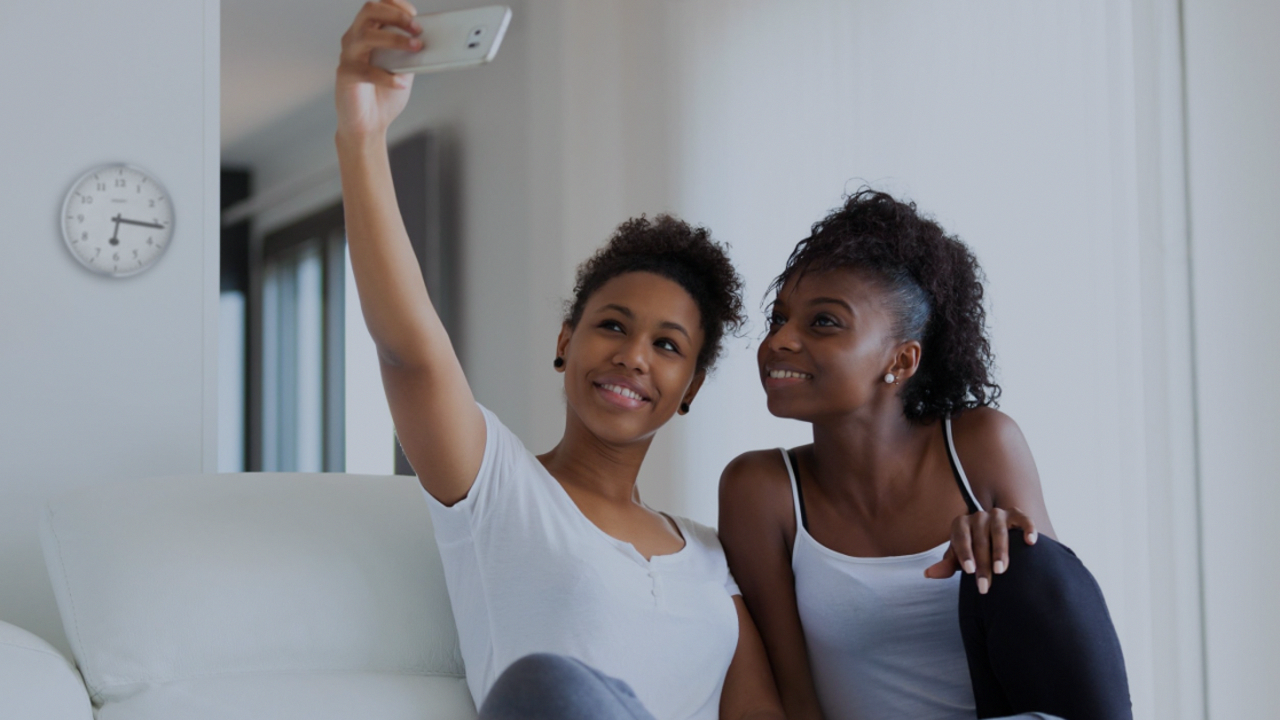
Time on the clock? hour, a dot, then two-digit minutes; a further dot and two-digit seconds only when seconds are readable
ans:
6.16
